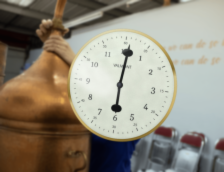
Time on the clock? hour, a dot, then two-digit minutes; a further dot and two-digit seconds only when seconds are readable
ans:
6.01
